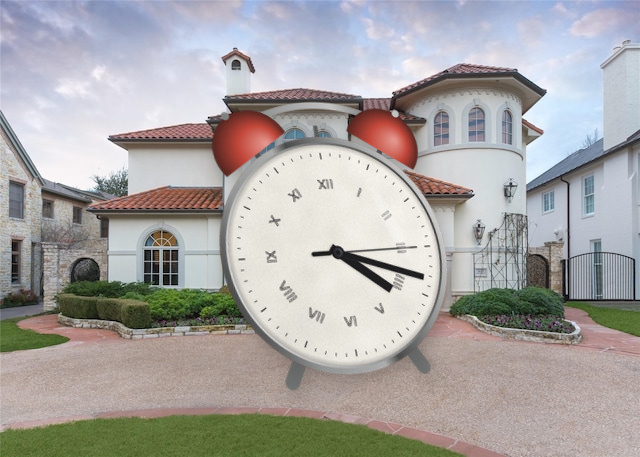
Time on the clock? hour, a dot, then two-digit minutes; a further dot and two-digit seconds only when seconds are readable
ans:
4.18.15
